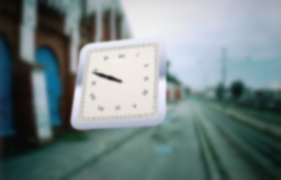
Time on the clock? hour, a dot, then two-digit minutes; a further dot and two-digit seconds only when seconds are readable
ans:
9.49
